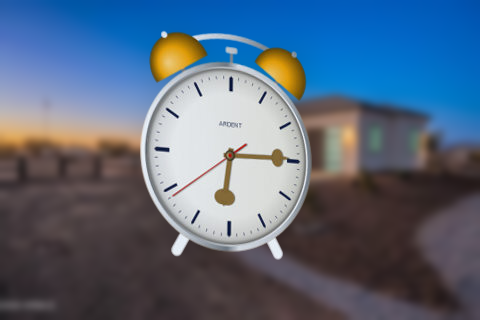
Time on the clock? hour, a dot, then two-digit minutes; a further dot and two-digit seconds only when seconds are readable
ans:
6.14.39
